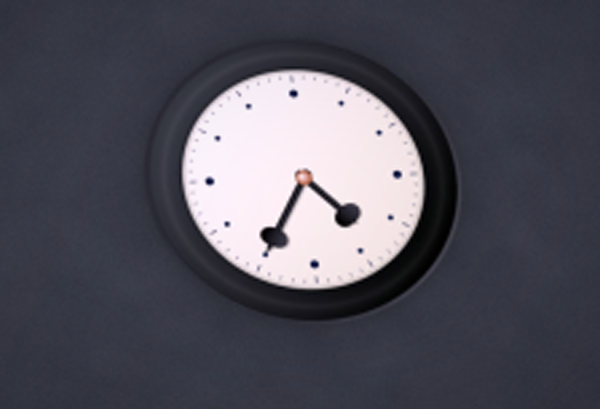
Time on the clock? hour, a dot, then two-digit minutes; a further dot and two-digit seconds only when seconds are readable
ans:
4.35
